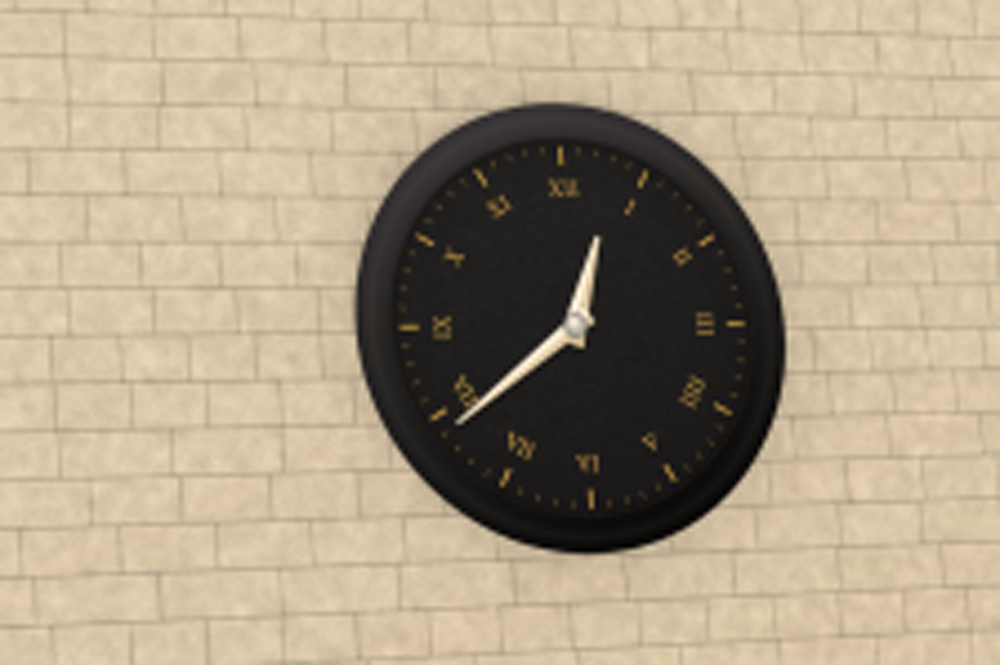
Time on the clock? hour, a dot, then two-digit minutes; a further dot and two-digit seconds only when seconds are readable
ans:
12.39
